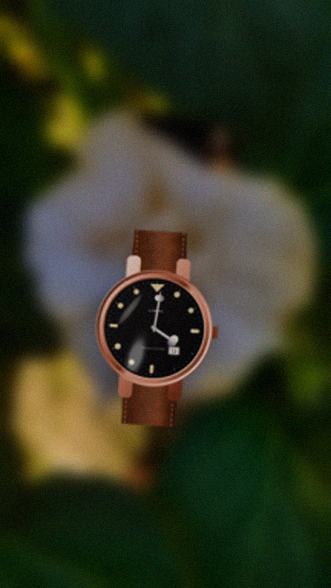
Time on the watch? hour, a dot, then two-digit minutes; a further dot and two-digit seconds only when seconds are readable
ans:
4.01
